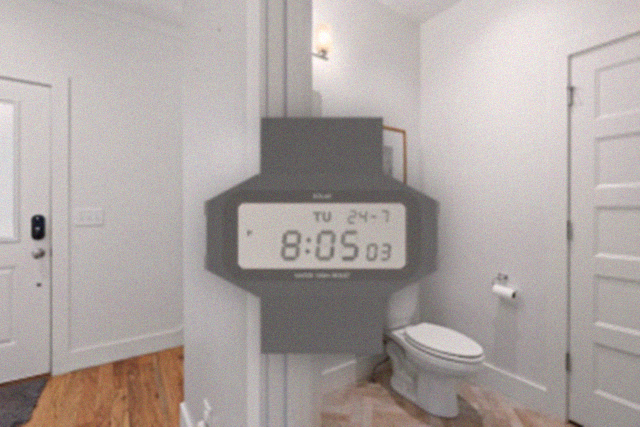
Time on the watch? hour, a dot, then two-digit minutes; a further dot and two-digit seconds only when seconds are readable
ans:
8.05.03
